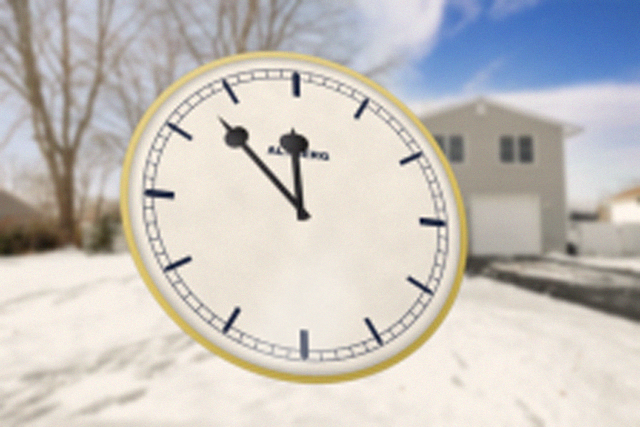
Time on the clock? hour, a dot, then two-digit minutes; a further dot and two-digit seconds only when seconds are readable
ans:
11.53
